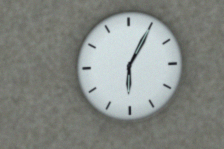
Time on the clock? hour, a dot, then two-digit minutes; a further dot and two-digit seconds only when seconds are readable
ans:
6.05
